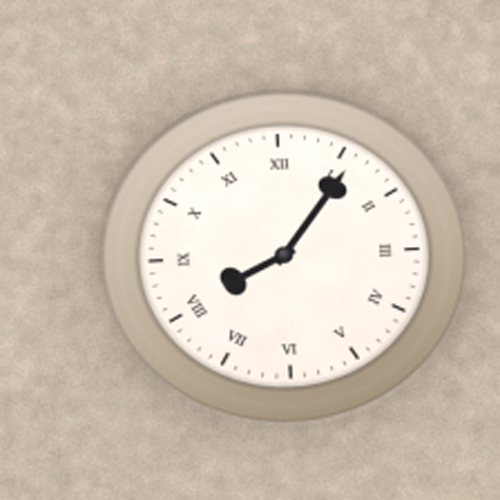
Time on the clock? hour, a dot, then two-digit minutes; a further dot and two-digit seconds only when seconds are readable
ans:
8.06
